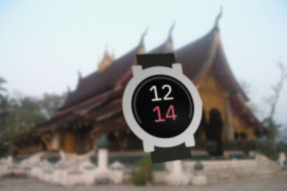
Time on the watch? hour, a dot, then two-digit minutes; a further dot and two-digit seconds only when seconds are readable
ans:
12.14
